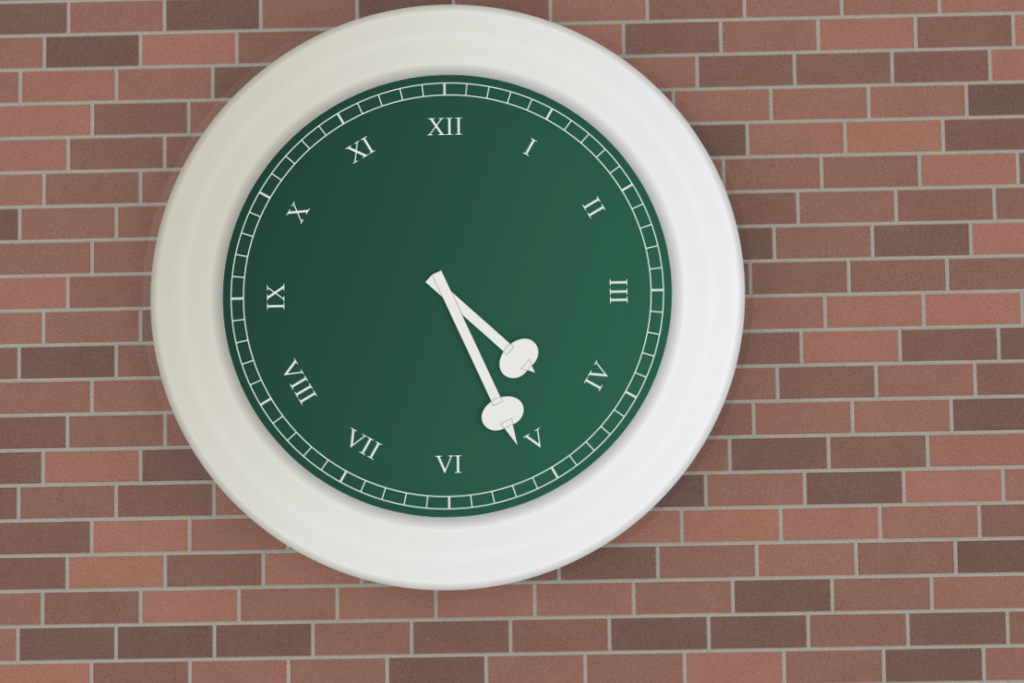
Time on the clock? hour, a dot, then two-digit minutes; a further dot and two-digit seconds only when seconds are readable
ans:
4.26
